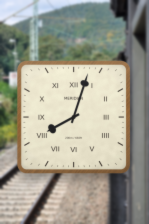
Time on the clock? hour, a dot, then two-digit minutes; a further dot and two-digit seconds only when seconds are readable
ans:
8.03
